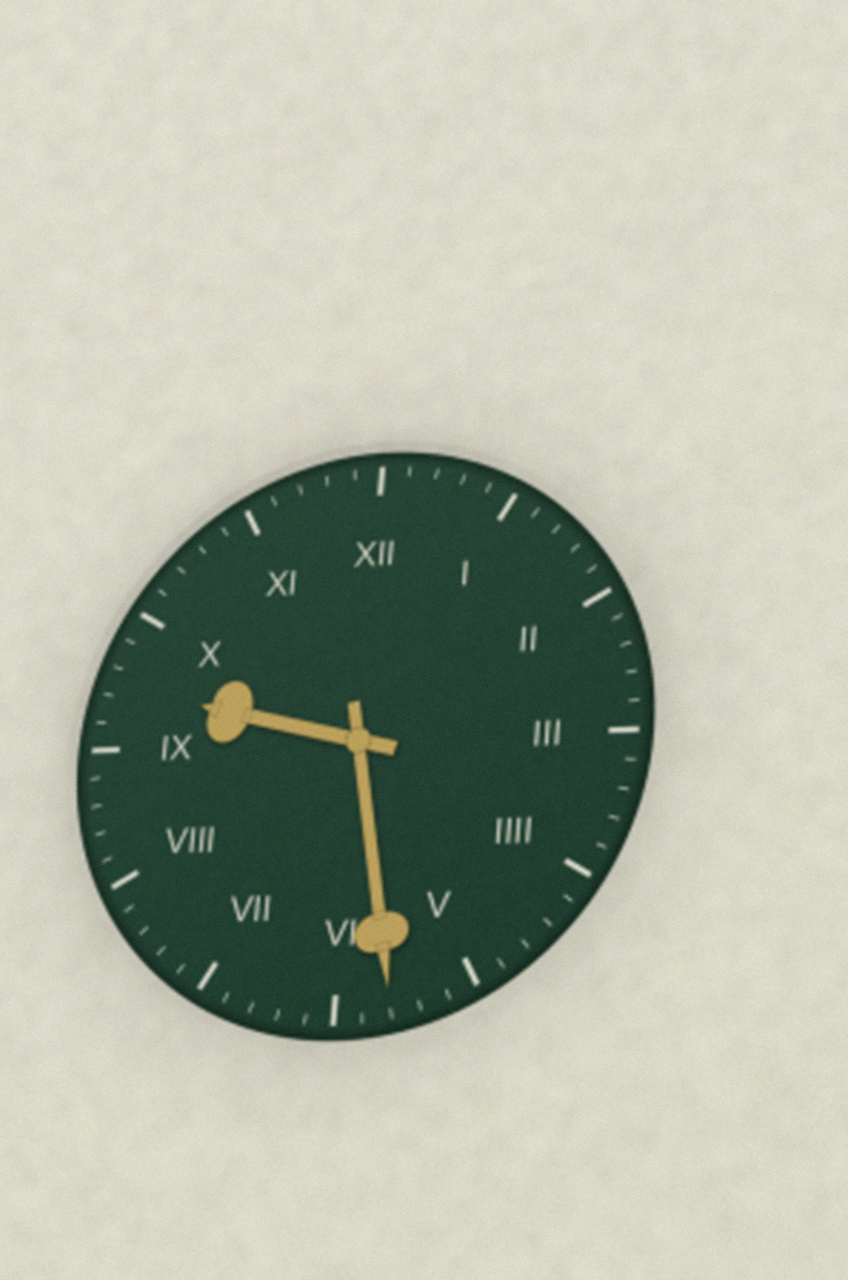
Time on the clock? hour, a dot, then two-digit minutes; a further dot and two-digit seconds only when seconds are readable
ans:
9.28
